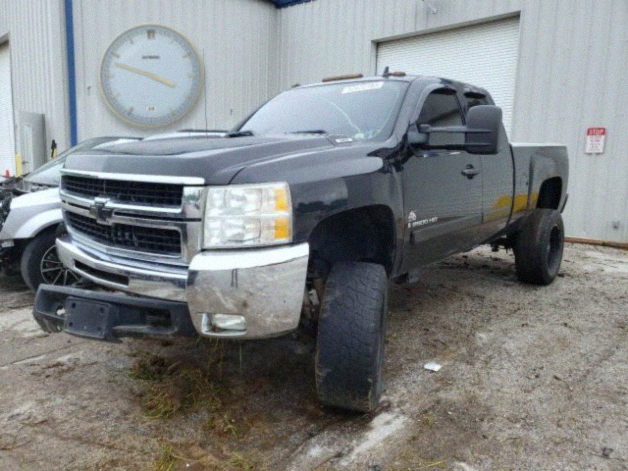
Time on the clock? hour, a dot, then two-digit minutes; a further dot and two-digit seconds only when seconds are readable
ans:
3.48
